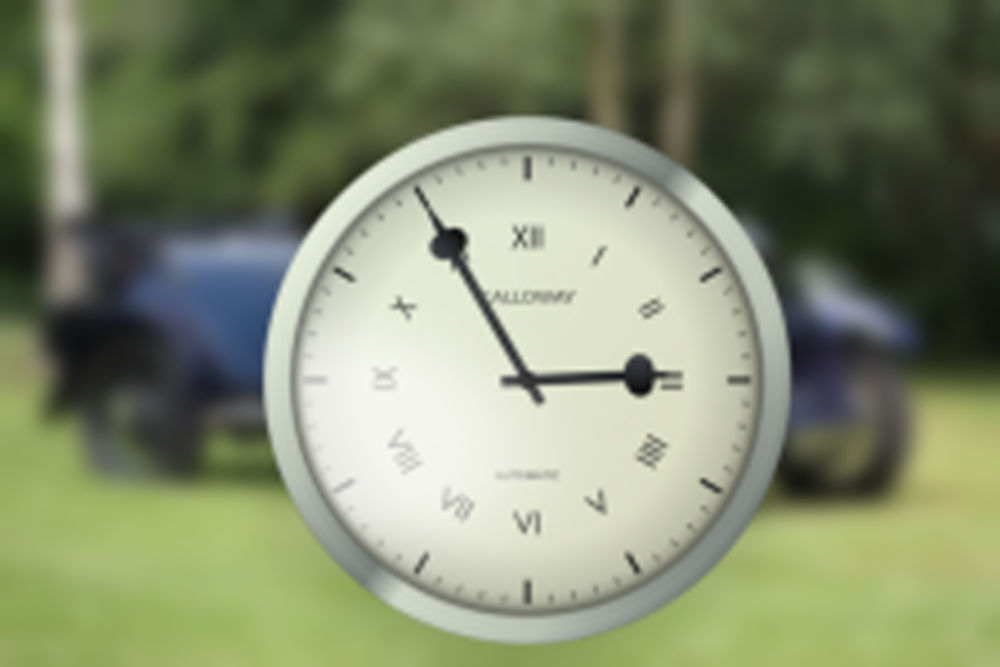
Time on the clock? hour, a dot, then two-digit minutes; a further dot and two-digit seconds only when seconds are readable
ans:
2.55
